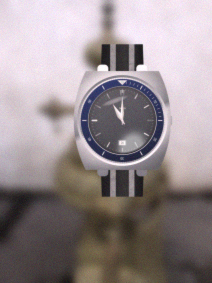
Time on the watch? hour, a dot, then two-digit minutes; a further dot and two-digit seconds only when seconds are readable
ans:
11.00
